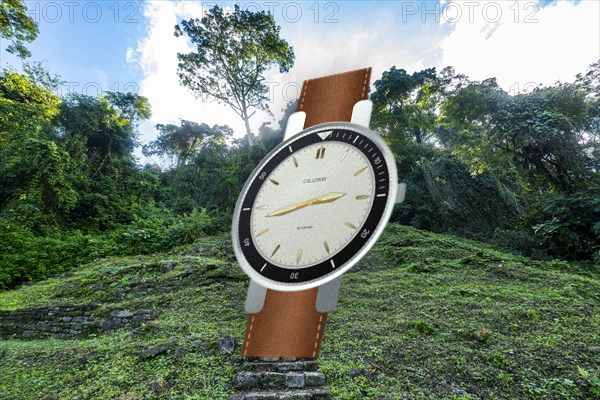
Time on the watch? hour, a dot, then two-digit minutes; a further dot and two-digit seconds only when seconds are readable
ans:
2.43
